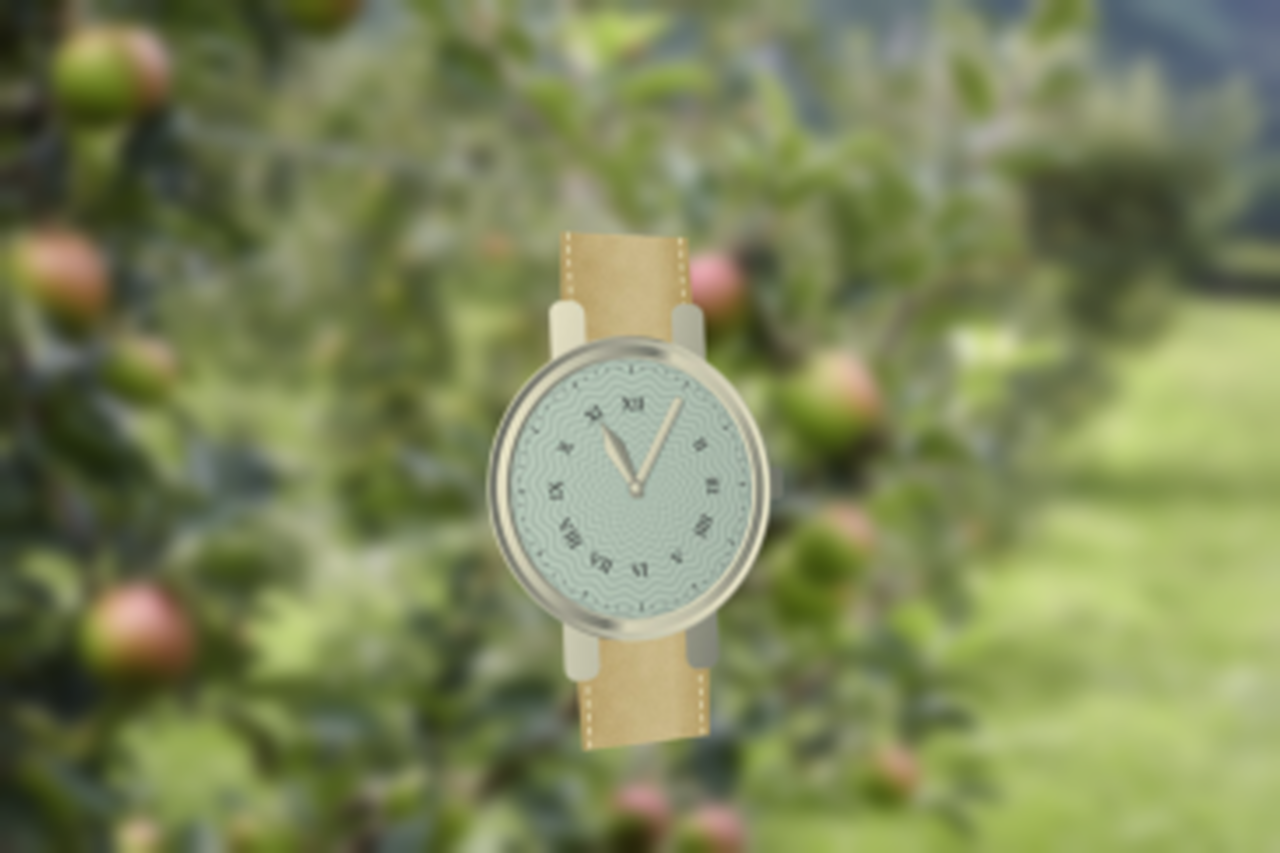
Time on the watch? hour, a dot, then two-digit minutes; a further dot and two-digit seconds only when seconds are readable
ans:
11.05
